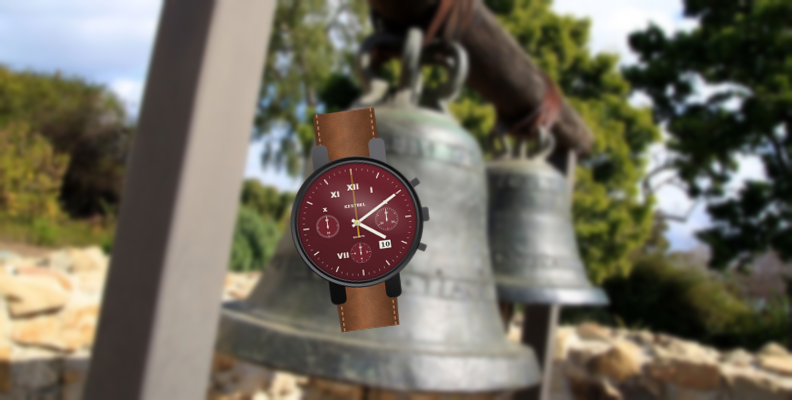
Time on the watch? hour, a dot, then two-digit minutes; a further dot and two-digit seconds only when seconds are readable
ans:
4.10
